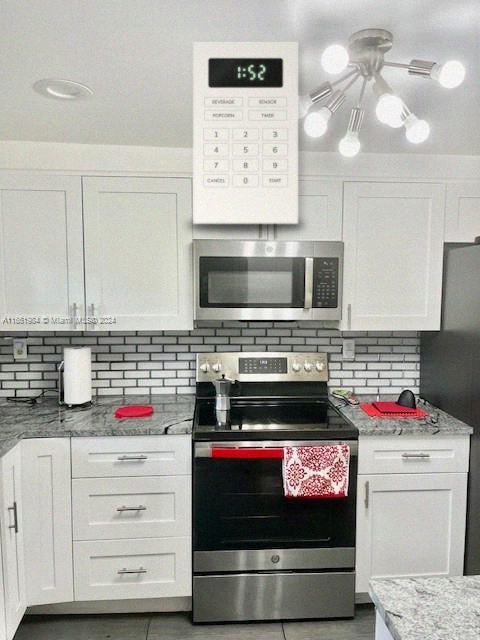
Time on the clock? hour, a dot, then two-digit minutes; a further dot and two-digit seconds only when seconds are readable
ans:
1.52
